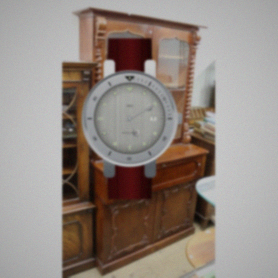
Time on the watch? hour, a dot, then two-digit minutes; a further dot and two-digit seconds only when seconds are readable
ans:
5.10
